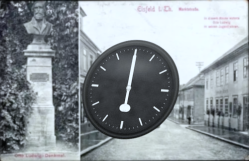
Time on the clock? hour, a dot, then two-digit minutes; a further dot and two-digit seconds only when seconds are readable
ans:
6.00
